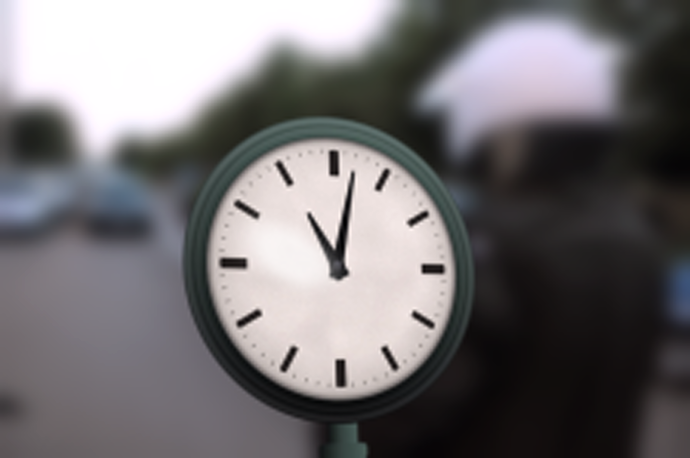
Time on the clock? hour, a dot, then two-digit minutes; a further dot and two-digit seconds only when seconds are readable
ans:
11.02
